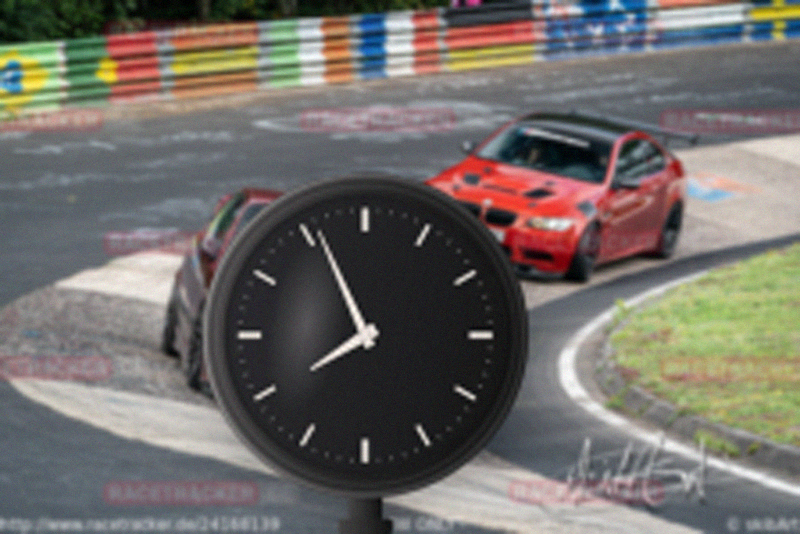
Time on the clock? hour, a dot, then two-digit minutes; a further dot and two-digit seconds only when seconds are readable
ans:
7.56
